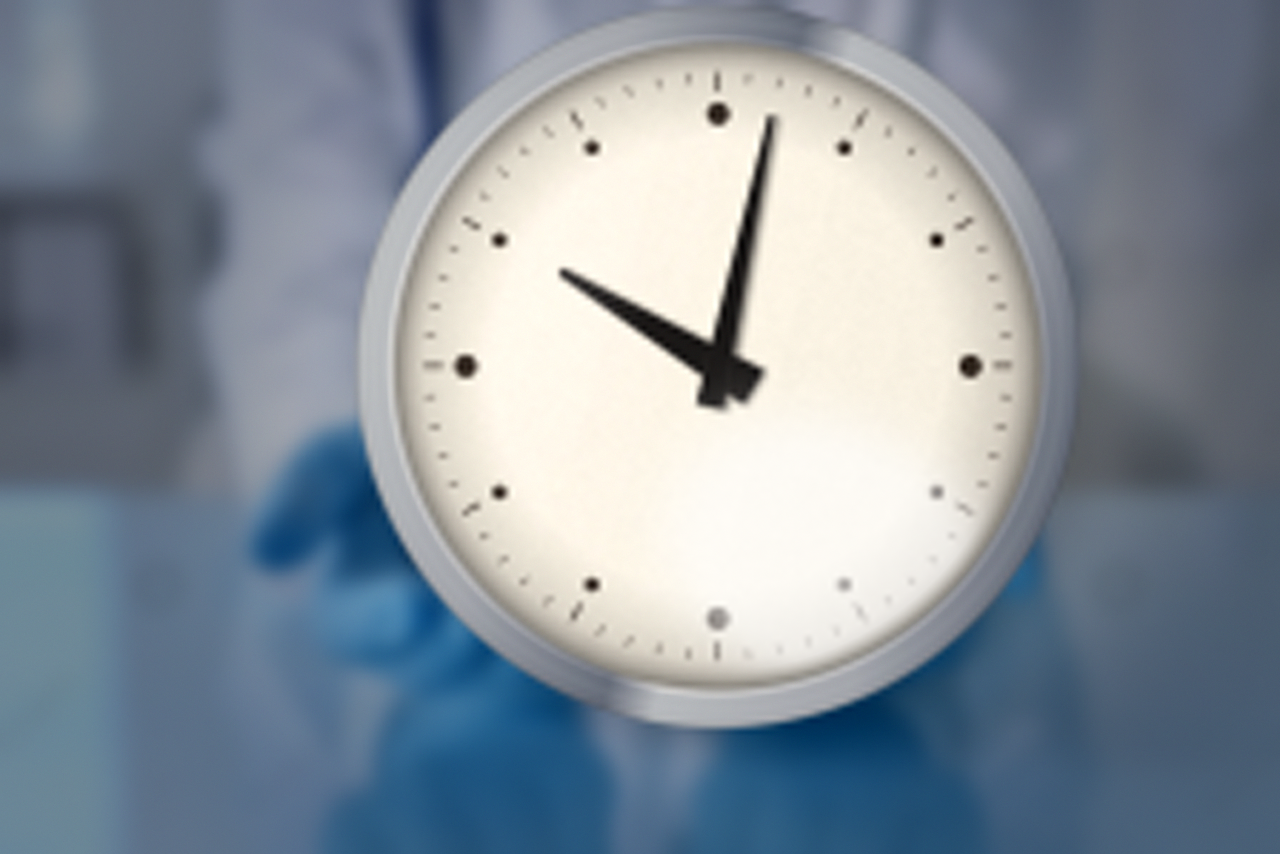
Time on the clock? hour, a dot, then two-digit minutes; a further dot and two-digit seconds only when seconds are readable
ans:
10.02
